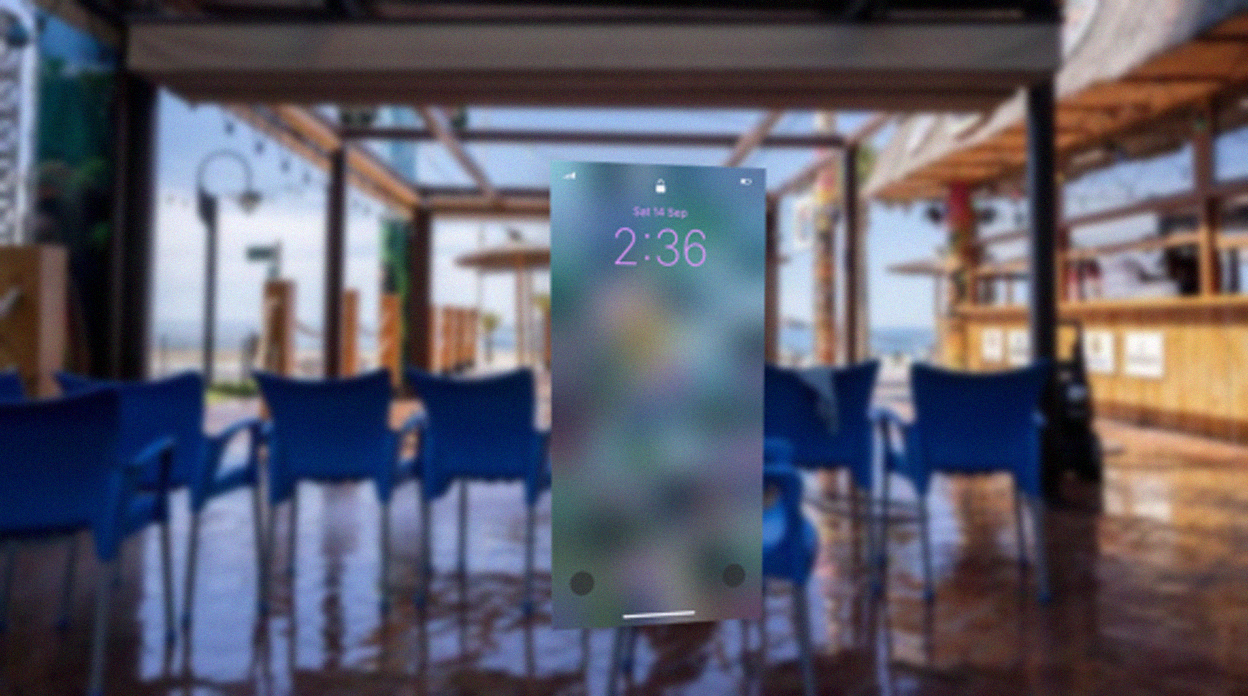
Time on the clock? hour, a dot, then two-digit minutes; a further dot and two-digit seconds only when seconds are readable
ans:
2.36
